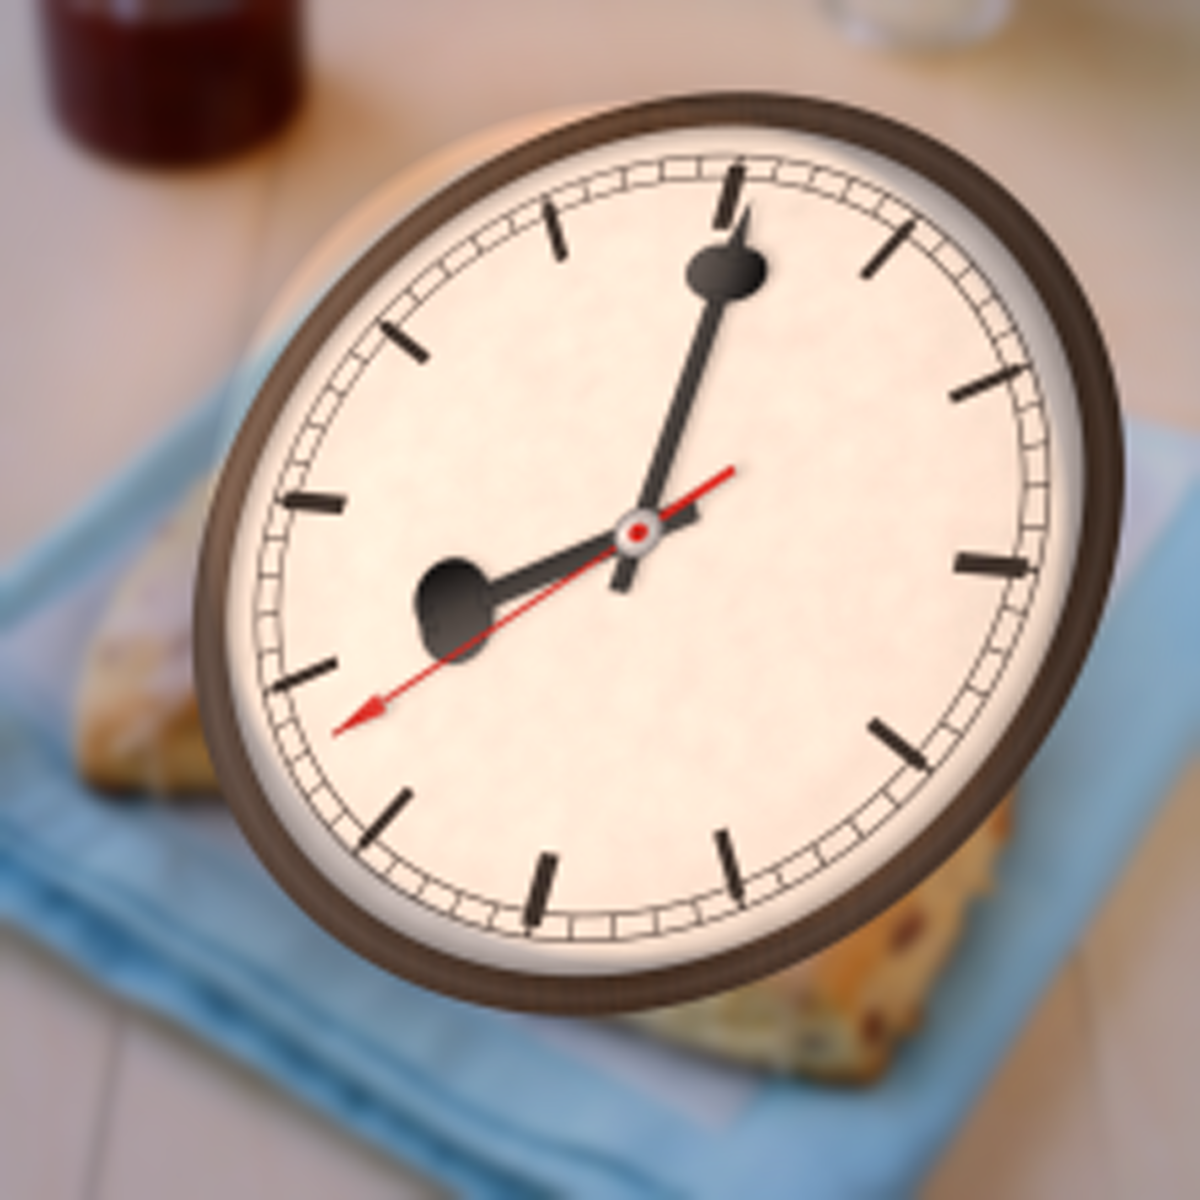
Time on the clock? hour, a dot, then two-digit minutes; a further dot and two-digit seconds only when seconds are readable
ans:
8.00.38
